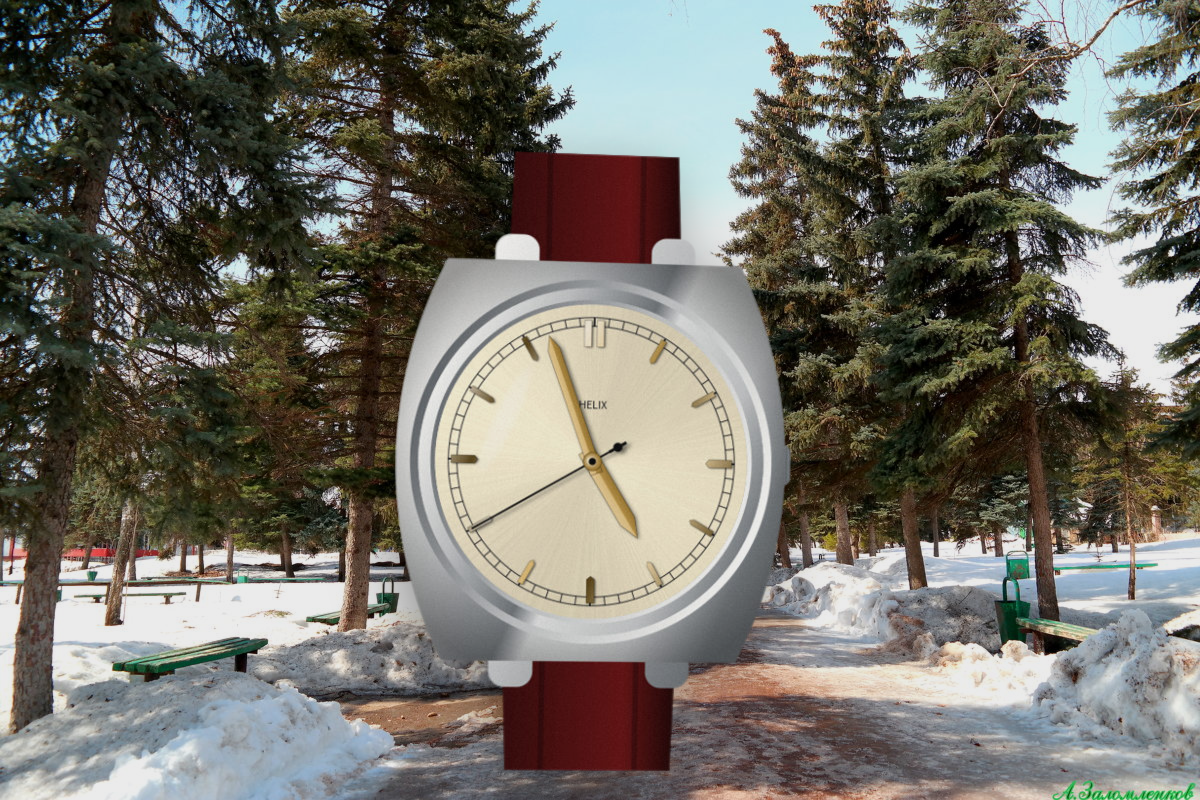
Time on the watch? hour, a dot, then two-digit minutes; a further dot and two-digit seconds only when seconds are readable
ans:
4.56.40
